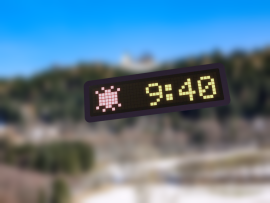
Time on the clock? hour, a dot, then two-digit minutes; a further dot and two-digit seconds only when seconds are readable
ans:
9.40
